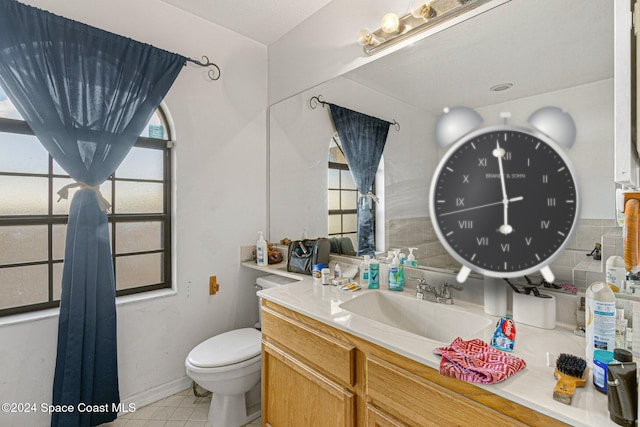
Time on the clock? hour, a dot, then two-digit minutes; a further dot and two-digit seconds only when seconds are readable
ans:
5.58.43
